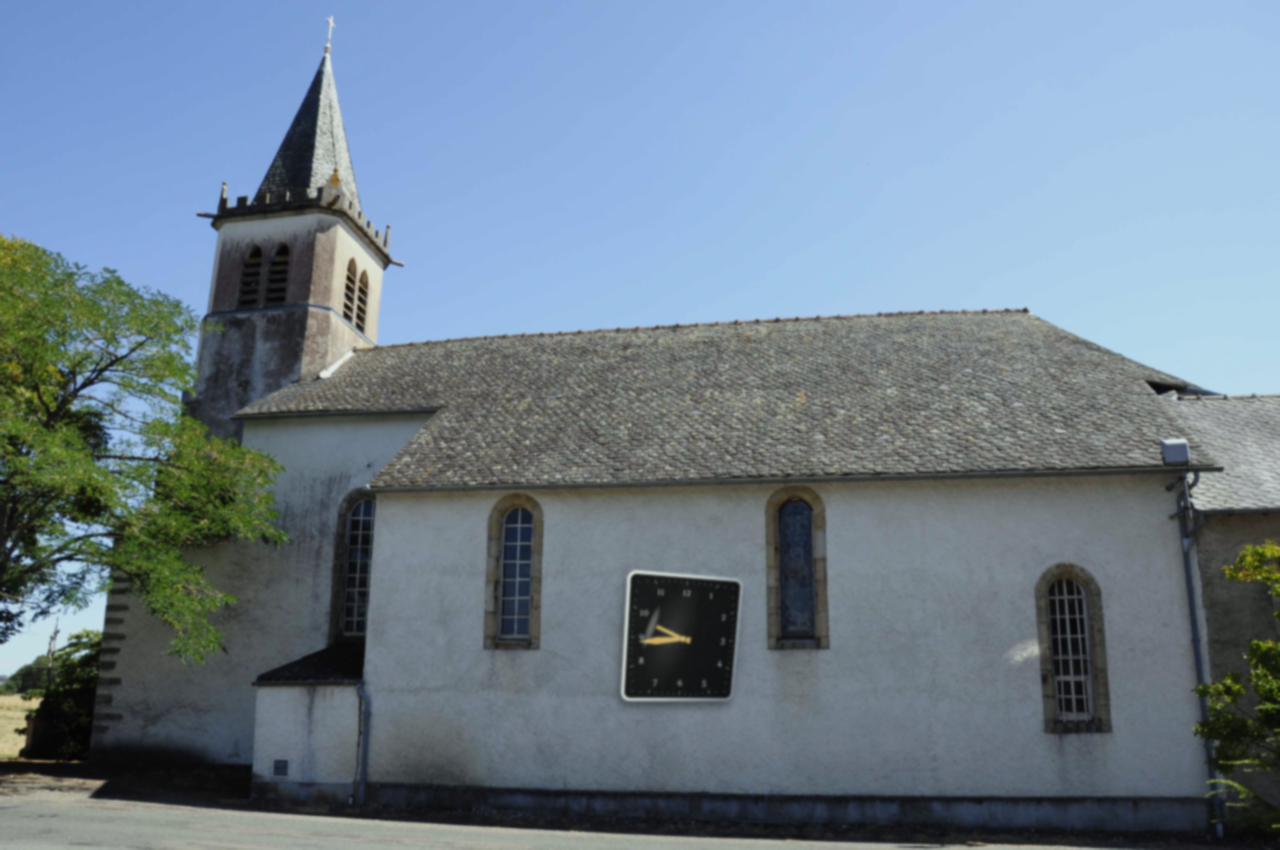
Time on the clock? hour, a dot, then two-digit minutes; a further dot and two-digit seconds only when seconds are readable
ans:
9.44
